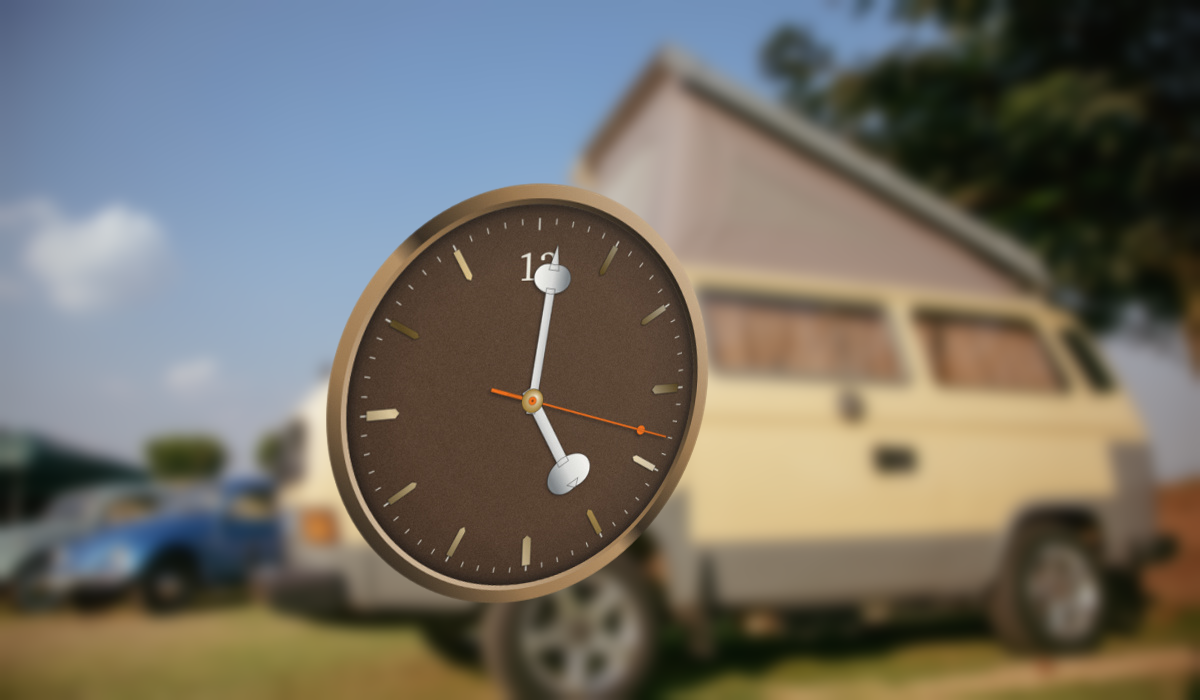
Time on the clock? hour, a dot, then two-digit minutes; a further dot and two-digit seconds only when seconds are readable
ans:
5.01.18
